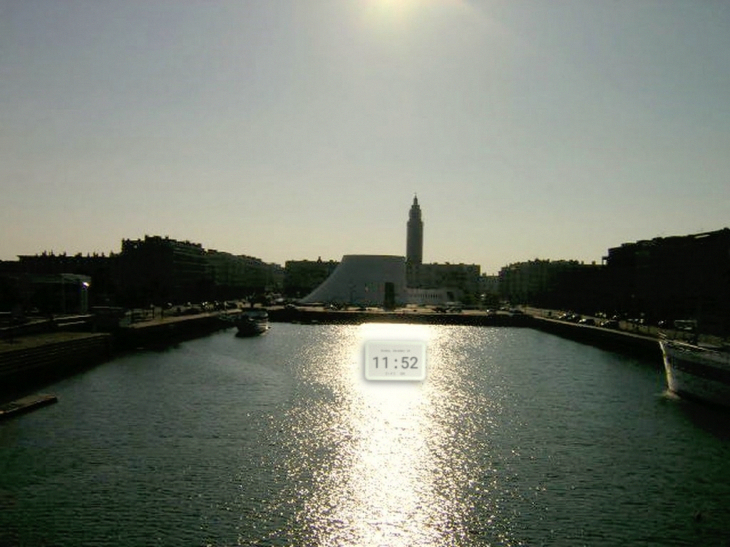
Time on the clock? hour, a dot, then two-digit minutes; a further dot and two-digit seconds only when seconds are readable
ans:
11.52
